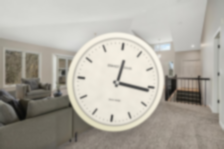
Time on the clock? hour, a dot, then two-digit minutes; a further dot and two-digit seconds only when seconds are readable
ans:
12.16
